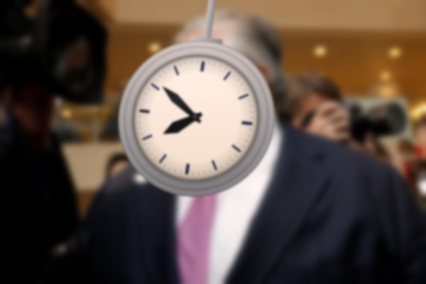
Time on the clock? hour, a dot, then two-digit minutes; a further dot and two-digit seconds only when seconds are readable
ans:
7.51
